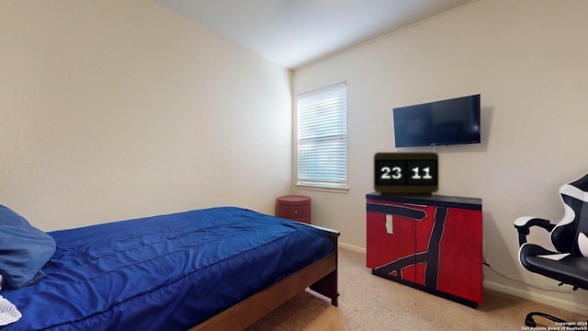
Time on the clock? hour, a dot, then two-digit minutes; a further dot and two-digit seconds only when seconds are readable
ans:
23.11
